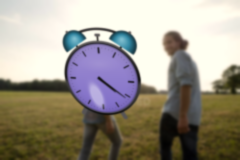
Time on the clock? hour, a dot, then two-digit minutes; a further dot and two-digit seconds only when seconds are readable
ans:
4.21
